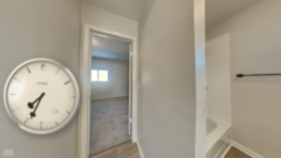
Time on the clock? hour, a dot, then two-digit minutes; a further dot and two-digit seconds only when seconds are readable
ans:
7.34
